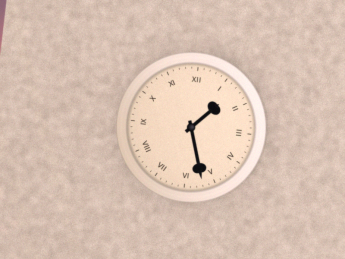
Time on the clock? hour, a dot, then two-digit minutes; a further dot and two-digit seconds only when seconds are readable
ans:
1.27
